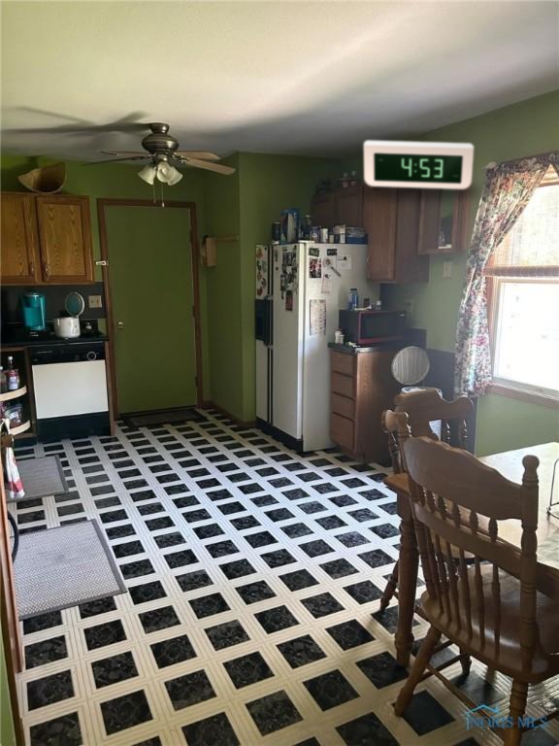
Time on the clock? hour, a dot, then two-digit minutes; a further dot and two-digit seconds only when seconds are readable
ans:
4.53
